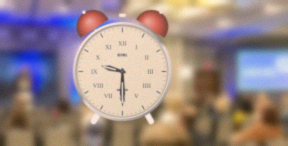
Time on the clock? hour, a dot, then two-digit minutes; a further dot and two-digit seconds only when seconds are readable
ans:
9.30
